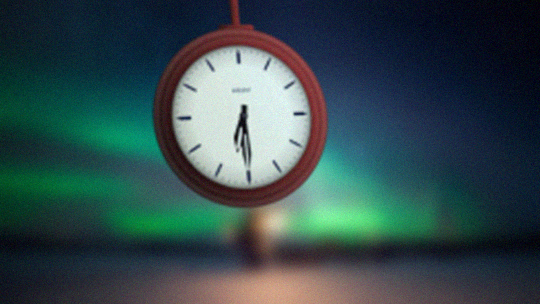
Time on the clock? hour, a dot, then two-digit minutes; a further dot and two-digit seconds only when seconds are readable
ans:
6.30
